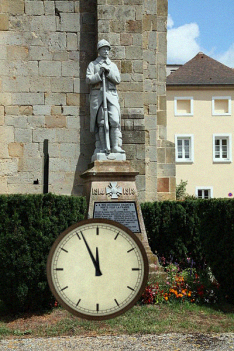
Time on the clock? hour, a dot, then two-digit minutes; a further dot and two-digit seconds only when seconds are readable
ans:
11.56
